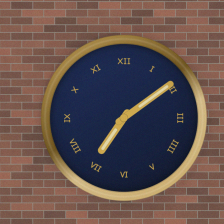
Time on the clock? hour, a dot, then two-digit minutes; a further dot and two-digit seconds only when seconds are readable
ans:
7.09
